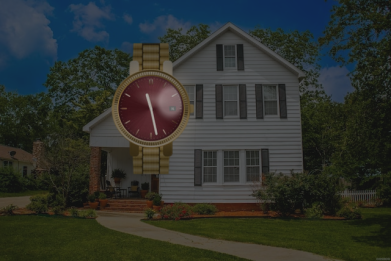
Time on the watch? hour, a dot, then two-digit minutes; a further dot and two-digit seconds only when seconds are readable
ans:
11.28
